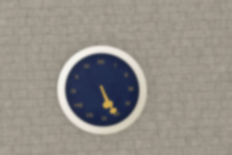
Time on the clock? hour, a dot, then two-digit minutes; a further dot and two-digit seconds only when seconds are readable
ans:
5.26
